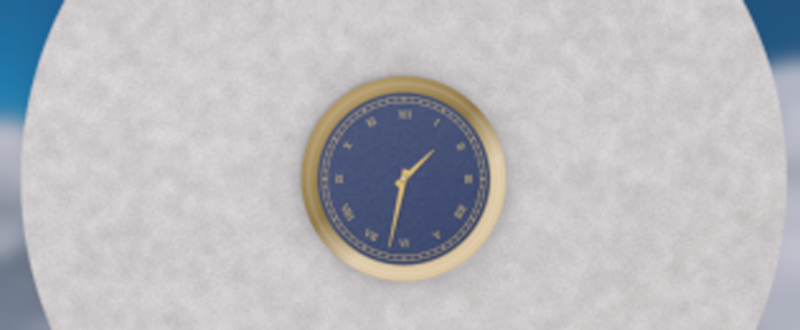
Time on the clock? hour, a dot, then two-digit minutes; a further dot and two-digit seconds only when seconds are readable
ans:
1.32
